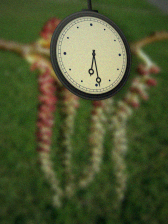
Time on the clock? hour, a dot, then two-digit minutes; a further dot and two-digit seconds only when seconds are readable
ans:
6.29
